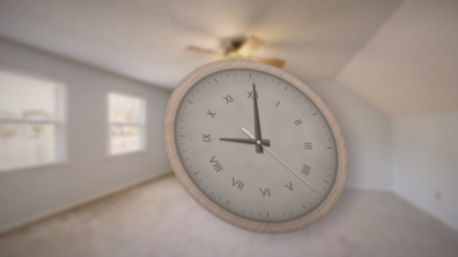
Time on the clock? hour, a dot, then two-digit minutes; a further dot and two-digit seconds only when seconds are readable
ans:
9.00.22
